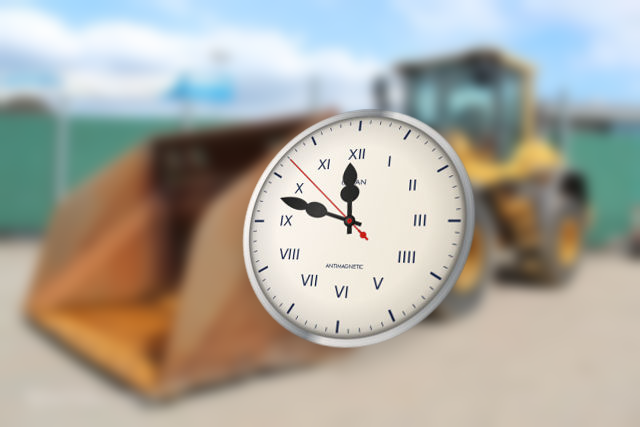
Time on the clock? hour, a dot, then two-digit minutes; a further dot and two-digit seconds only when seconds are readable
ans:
11.47.52
